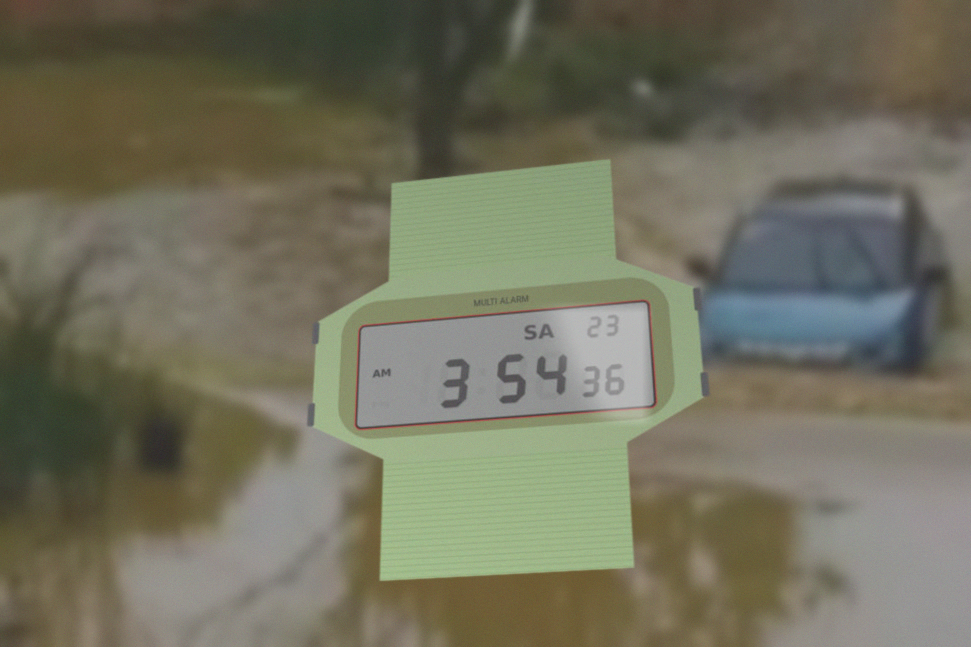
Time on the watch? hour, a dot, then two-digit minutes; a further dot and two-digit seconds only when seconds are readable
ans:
3.54.36
